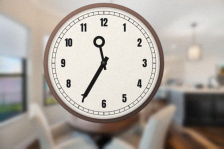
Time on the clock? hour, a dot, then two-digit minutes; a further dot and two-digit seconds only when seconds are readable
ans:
11.35
